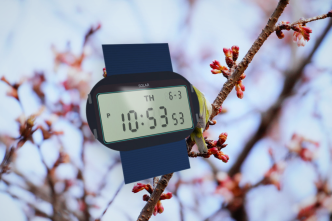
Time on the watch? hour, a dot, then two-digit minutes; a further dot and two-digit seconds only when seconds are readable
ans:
10.53.53
